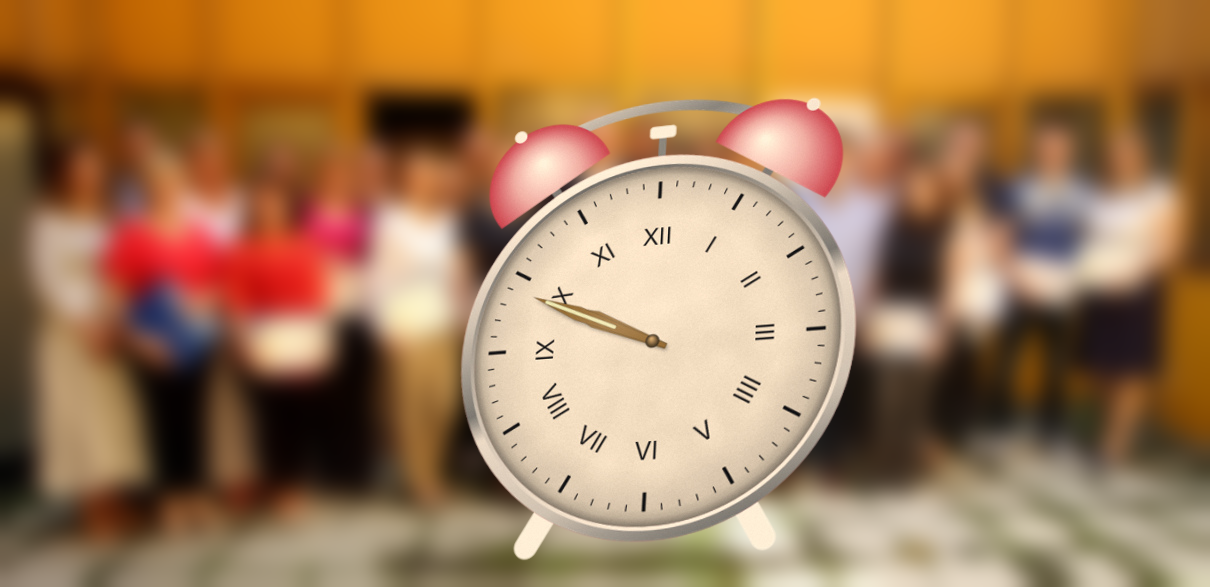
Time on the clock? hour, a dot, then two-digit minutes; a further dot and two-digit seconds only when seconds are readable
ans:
9.49
